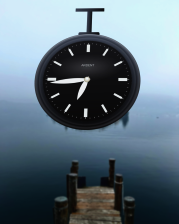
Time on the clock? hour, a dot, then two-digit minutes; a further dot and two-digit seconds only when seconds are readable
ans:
6.44
